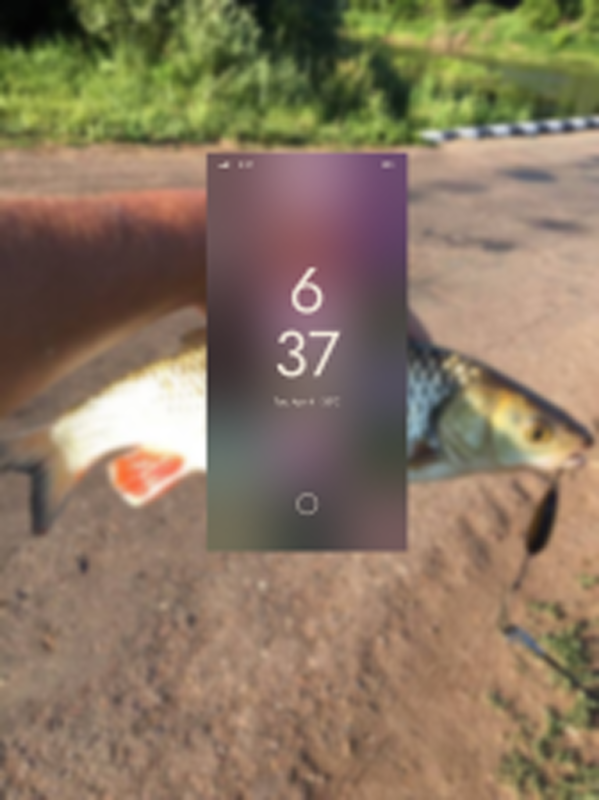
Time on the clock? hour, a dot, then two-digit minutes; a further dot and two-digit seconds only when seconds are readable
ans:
6.37
